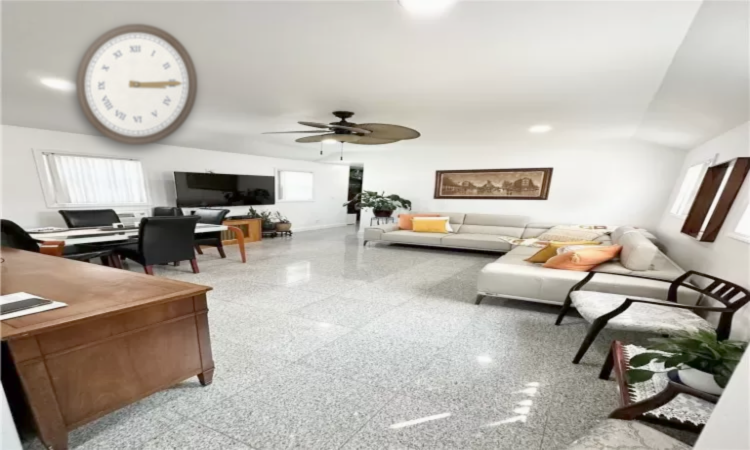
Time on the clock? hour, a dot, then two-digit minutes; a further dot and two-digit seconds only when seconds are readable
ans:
3.15
